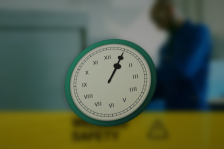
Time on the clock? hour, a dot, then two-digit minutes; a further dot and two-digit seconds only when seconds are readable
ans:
1.05
